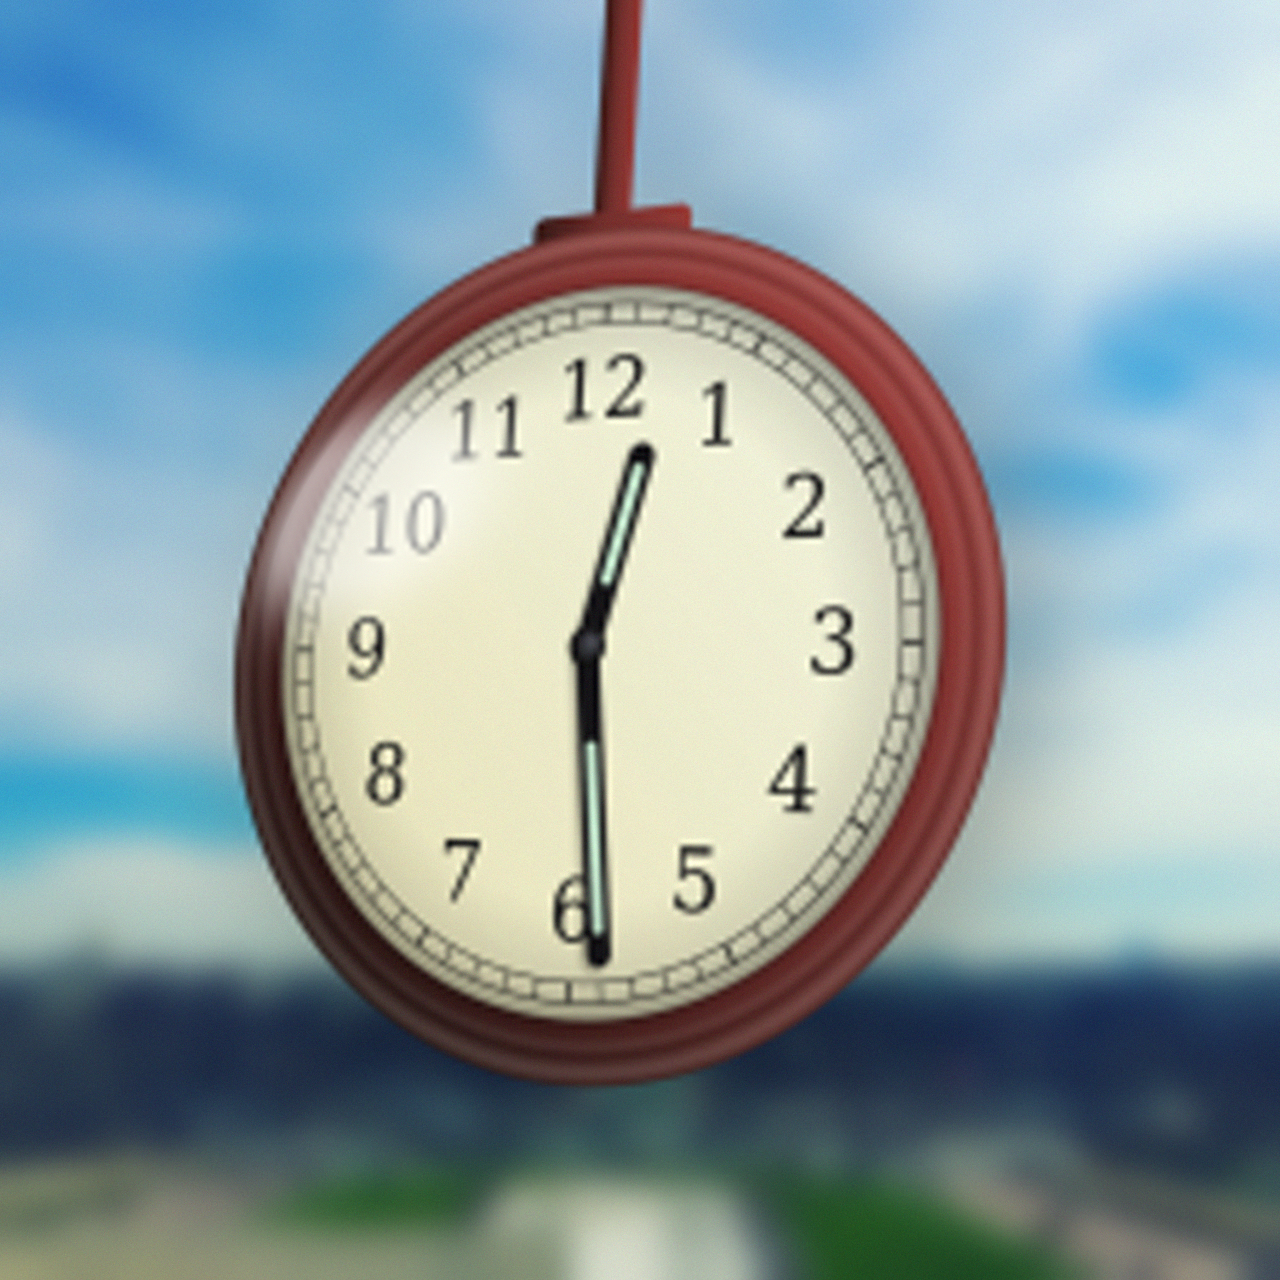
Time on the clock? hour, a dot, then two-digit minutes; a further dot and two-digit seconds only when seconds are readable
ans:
12.29
